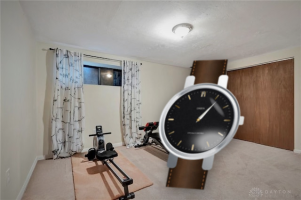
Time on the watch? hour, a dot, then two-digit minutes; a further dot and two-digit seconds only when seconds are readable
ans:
1.06
